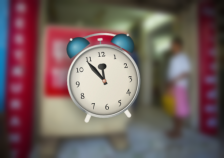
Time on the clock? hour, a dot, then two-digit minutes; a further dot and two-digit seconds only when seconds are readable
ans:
11.54
